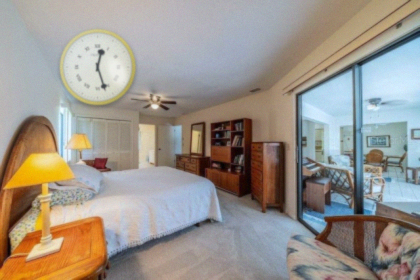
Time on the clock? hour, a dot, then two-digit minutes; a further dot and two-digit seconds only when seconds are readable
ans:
12.27
